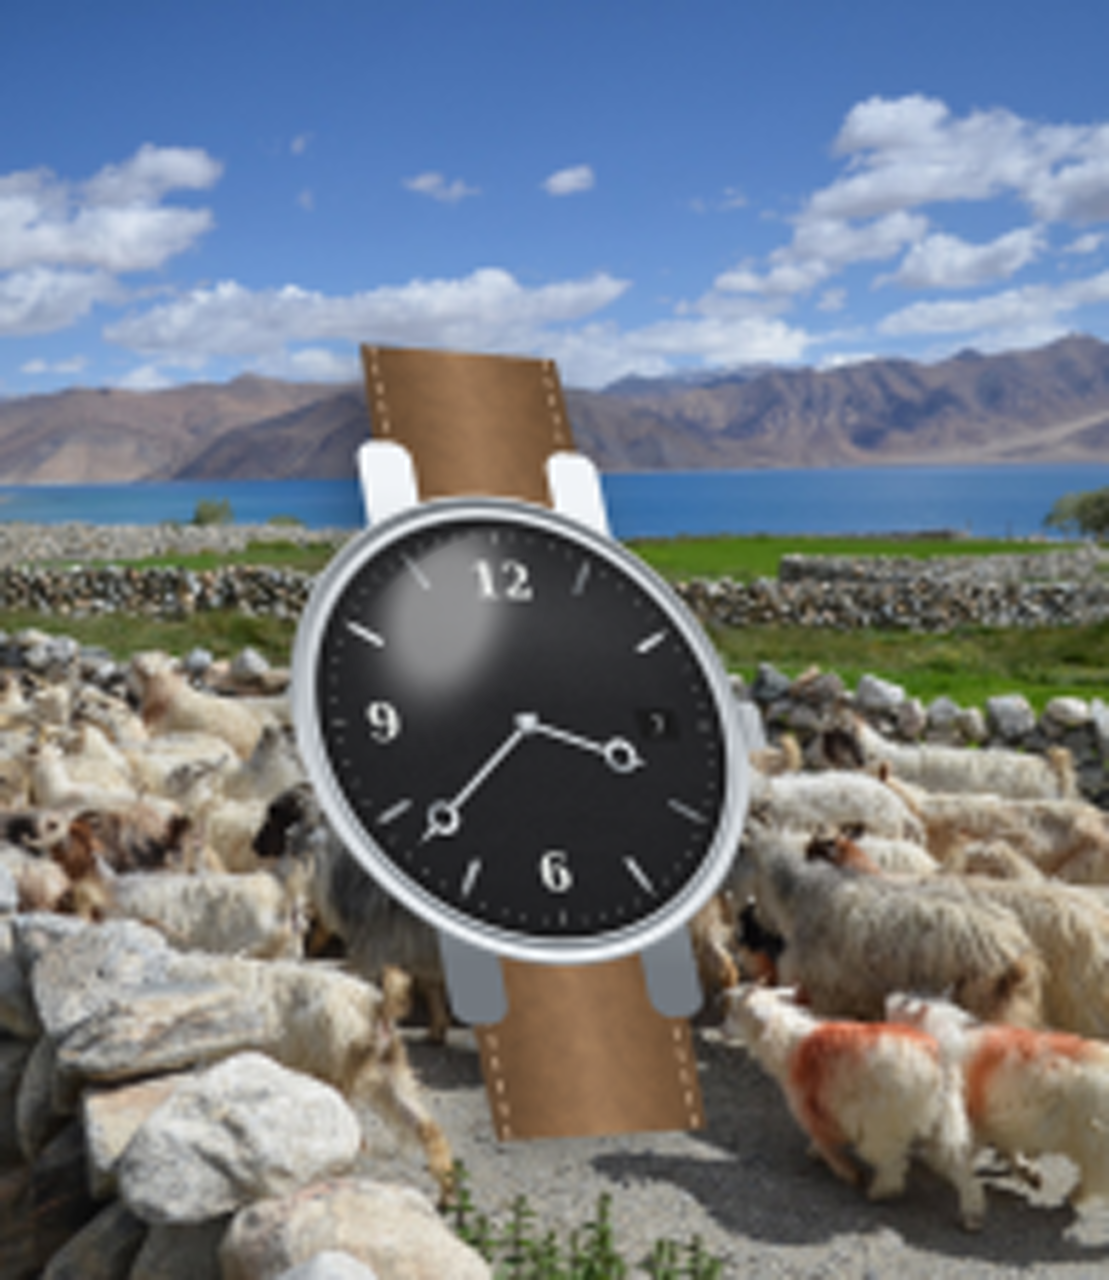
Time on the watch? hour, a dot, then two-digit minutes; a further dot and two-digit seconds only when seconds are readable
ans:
3.38
